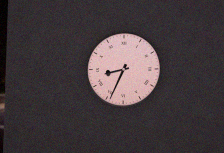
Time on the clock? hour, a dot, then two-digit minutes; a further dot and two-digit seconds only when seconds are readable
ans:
8.34
